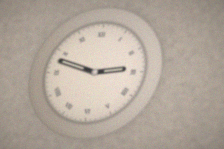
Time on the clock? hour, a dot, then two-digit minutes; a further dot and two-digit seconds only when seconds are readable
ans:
2.48
